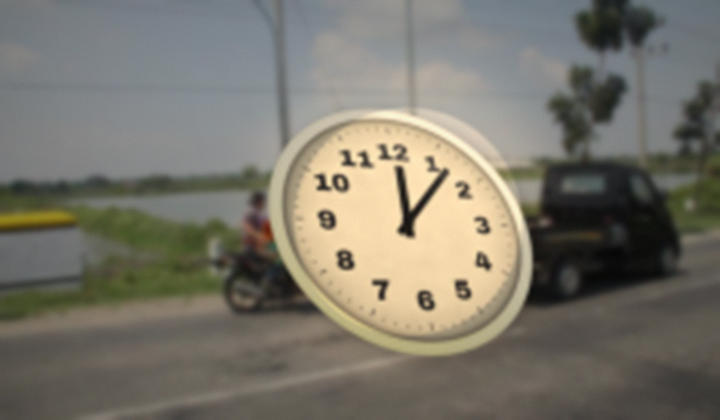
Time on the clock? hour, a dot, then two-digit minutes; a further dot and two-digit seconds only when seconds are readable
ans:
12.07
